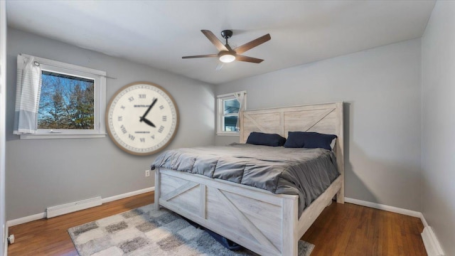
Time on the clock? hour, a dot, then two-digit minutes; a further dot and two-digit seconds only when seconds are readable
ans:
4.06
